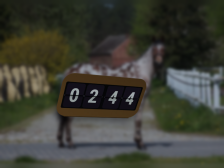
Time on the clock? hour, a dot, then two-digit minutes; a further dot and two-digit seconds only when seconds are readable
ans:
2.44
